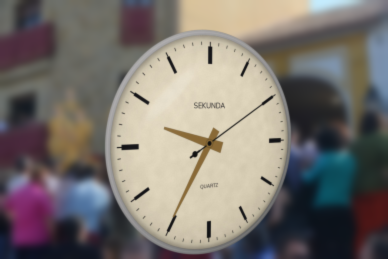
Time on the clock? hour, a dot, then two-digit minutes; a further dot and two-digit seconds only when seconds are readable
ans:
9.35.10
